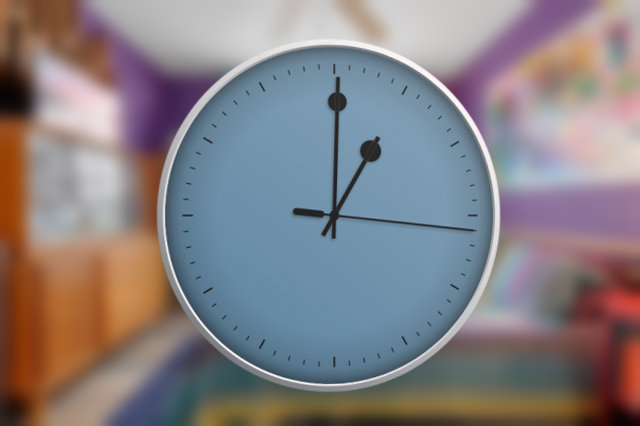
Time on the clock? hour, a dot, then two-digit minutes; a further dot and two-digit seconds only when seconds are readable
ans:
1.00.16
